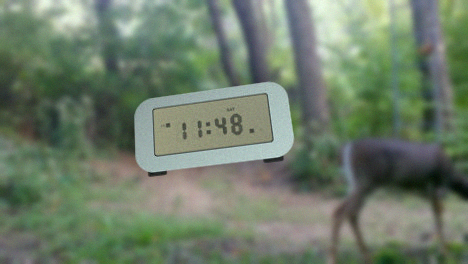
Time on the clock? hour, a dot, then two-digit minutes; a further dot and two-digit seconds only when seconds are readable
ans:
11.48
